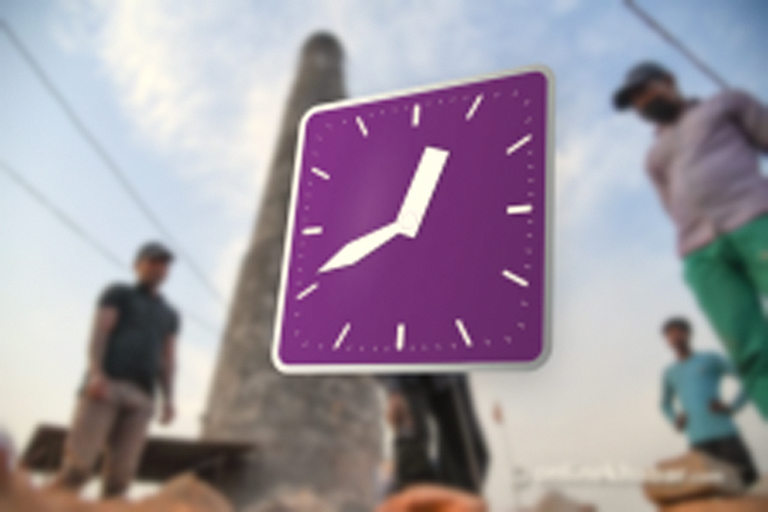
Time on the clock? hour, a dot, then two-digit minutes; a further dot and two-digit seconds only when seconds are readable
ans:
12.41
